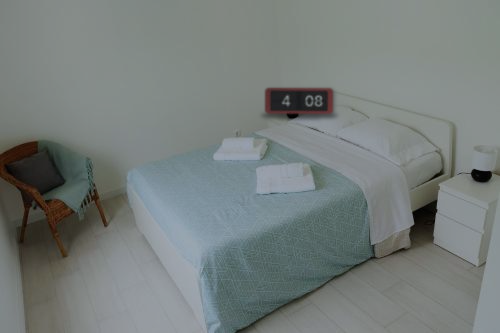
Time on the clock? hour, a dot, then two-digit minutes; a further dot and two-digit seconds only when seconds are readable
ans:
4.08
